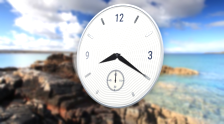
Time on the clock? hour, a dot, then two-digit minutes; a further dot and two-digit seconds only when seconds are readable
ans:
8.20
